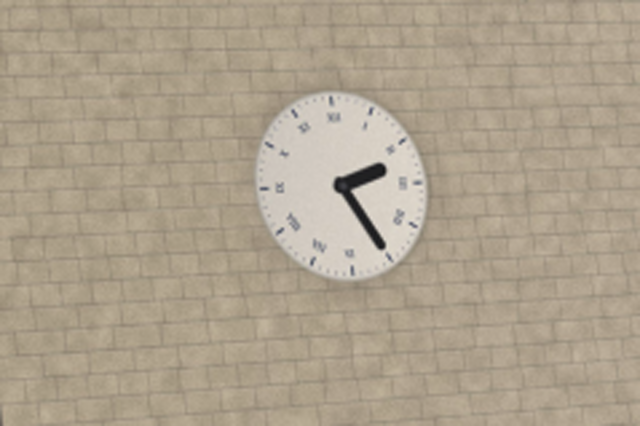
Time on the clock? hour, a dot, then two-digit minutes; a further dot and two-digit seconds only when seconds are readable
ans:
2.25
